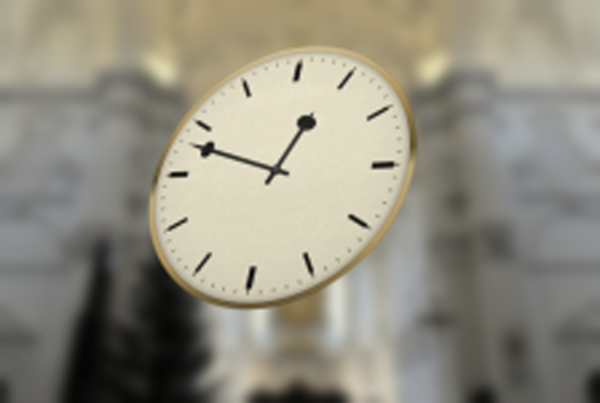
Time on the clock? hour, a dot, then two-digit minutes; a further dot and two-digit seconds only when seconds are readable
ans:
12.48
